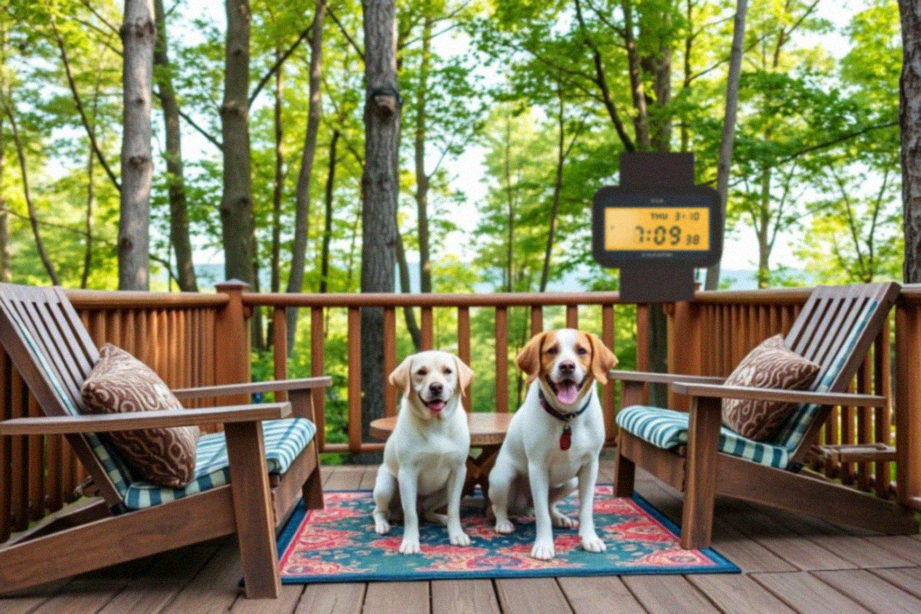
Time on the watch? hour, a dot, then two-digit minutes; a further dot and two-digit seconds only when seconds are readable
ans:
7.09
